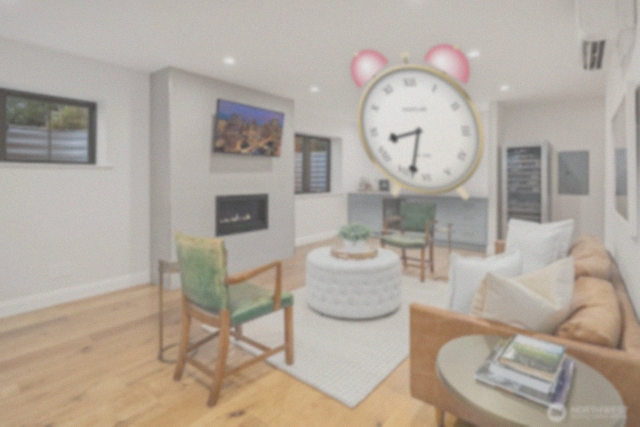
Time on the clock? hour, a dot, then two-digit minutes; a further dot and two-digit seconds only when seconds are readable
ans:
8.33
